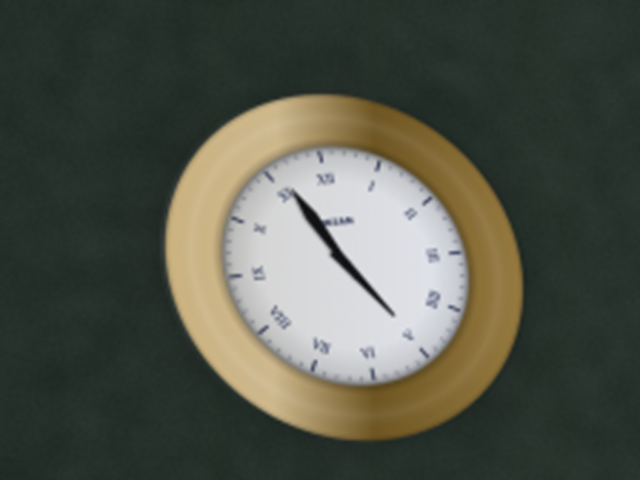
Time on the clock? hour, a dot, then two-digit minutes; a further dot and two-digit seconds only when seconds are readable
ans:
4.56
